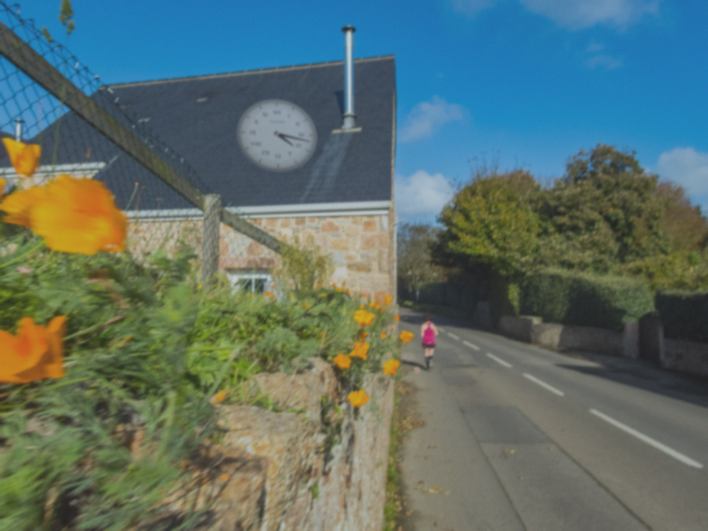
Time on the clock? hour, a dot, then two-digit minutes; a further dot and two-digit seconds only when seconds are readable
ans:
4.17
